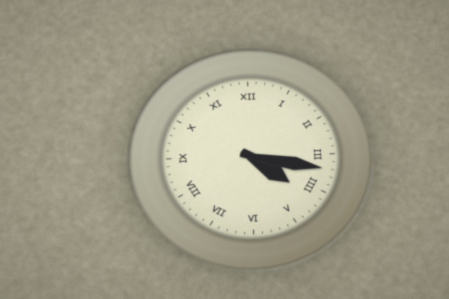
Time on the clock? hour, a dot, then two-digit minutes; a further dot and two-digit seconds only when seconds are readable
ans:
4.17
